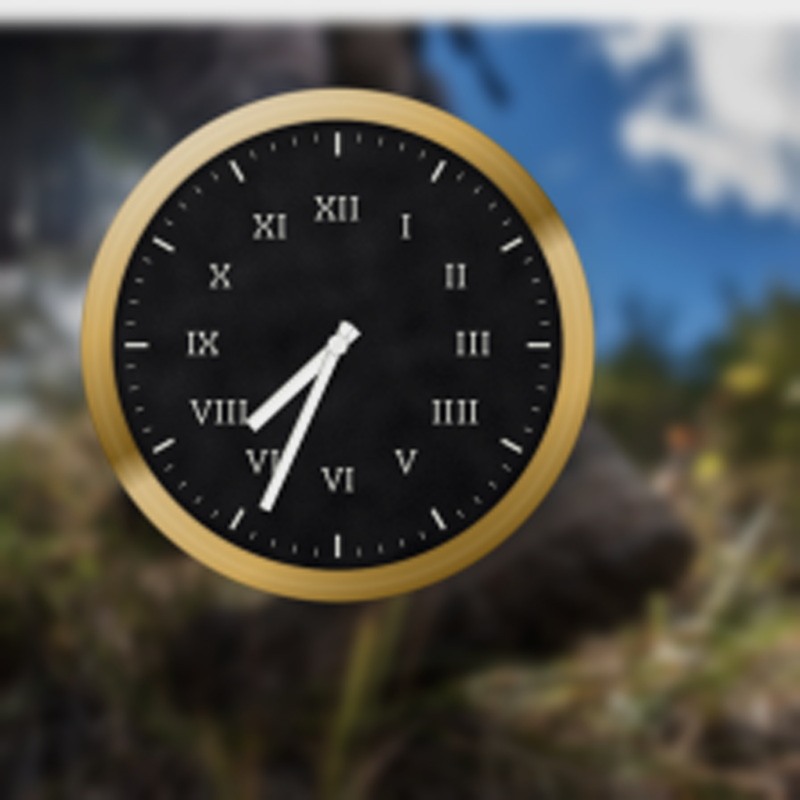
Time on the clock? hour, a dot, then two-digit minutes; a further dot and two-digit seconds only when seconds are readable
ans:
7.34
